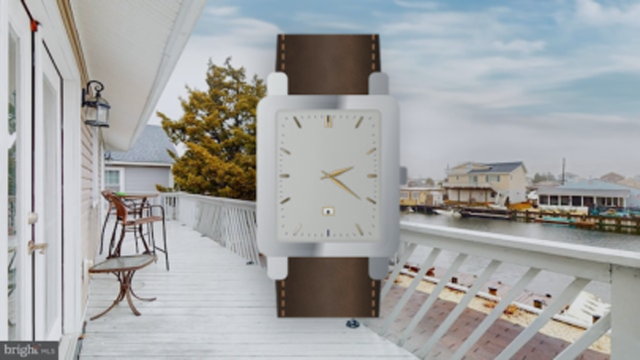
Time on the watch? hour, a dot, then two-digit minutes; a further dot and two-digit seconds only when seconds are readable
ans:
2.21
